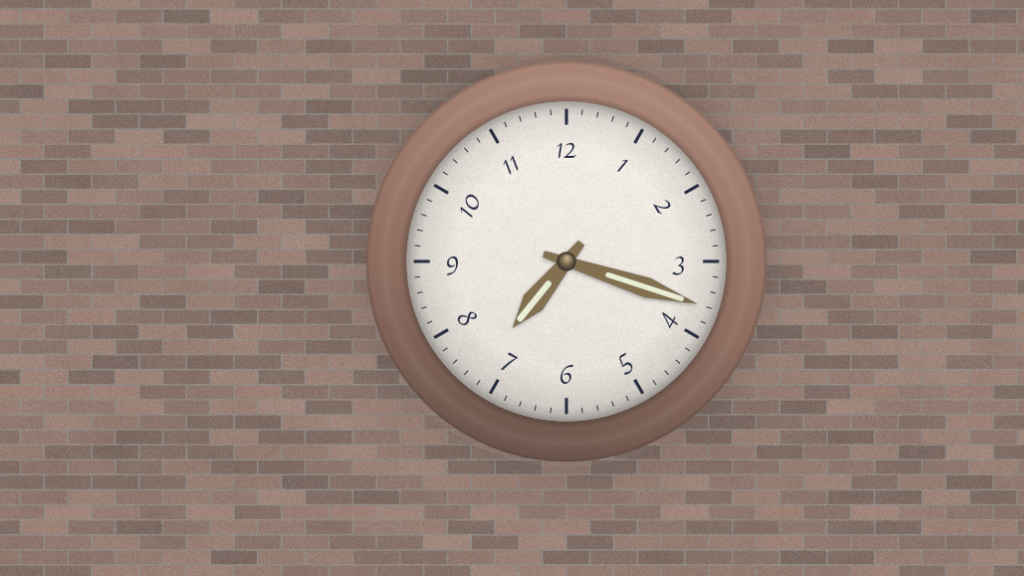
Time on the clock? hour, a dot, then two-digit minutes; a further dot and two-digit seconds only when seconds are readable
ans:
7.18
